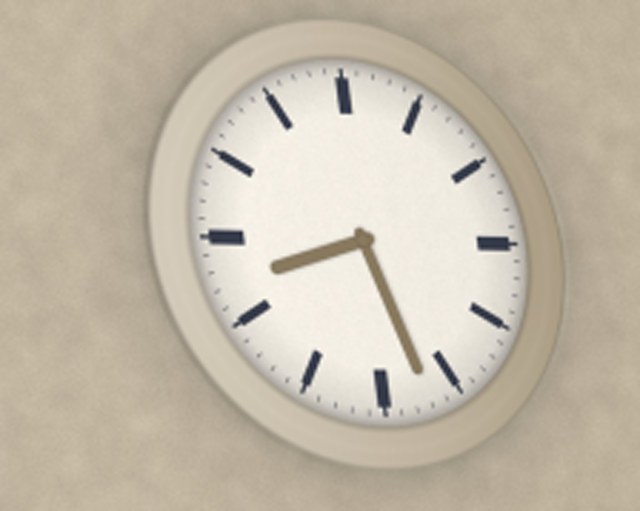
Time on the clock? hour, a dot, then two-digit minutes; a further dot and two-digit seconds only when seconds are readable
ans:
8.27
